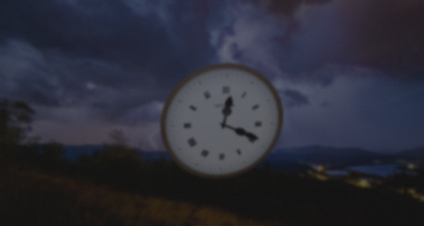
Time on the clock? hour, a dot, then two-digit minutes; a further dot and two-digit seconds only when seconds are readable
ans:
12.19
